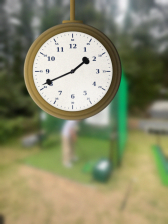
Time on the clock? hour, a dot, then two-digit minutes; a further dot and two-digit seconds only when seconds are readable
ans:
1.41
